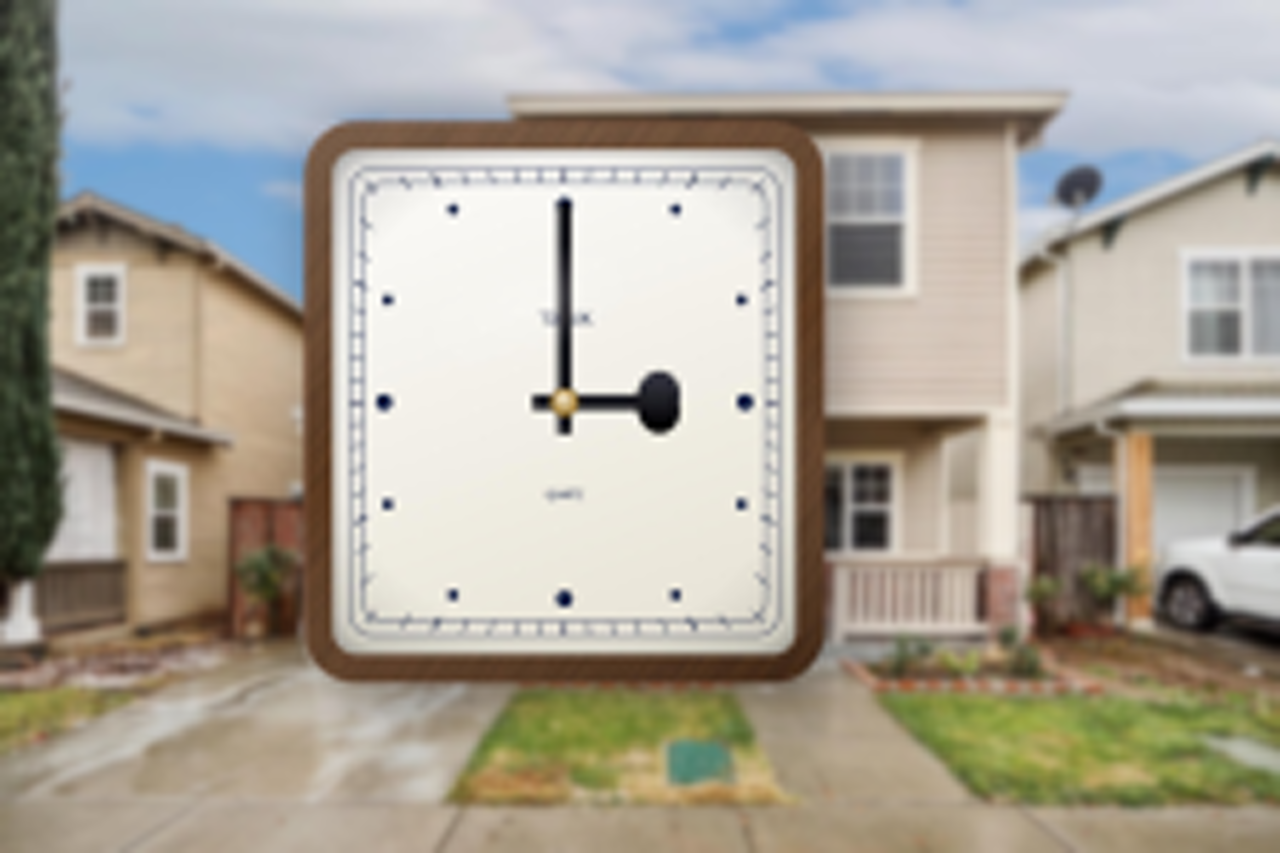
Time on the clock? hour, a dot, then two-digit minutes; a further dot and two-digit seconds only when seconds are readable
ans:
3.00
